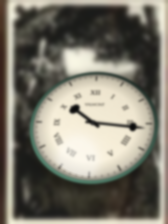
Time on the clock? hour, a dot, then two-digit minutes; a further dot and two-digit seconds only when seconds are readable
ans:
10.16
